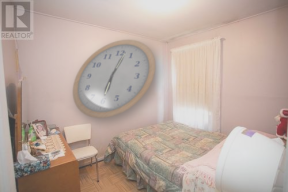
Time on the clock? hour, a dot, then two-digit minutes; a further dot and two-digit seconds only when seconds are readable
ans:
6.02
